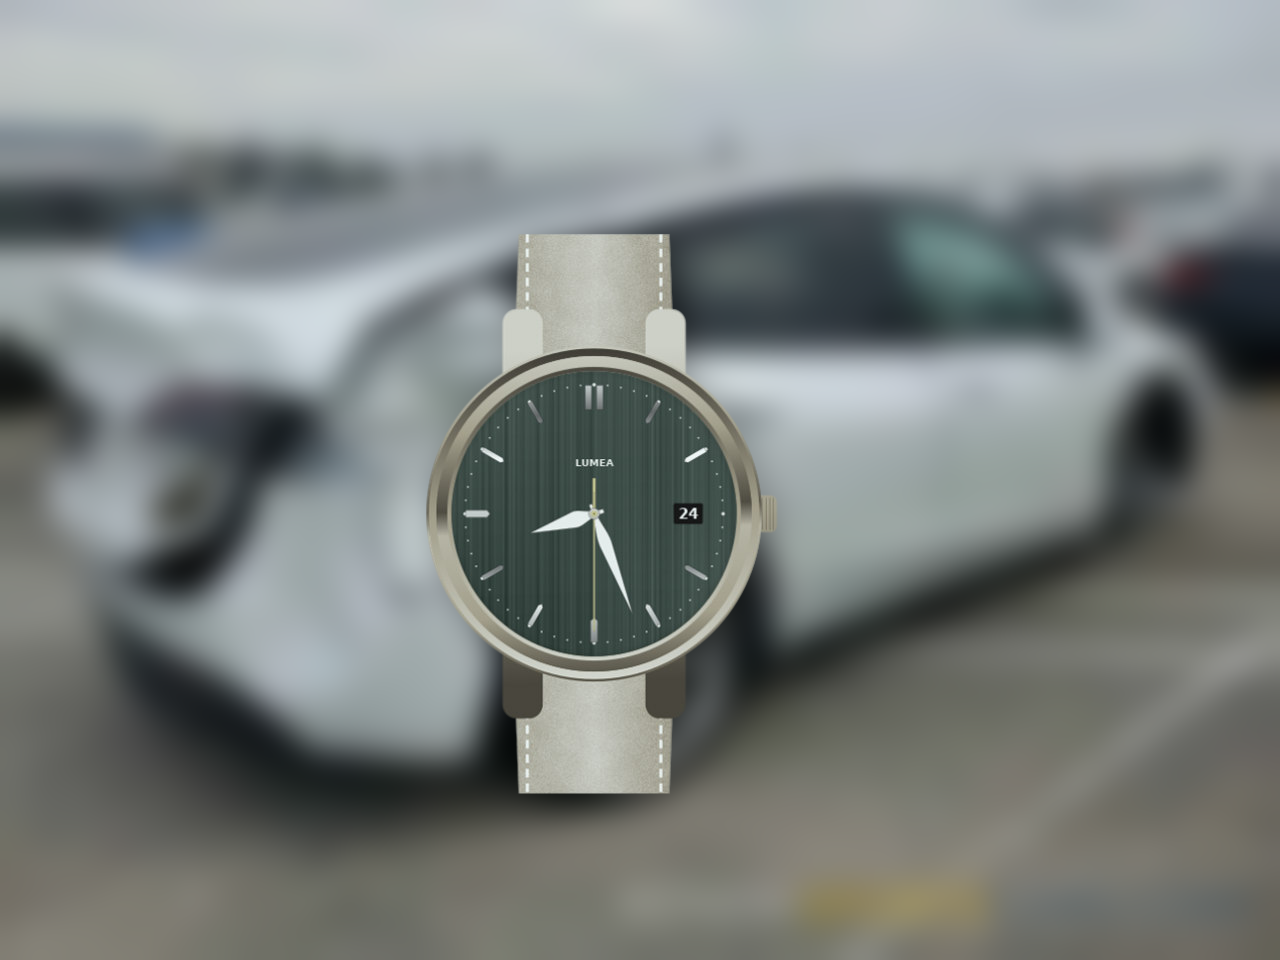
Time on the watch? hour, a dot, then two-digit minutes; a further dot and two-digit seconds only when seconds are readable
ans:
8.26.30
